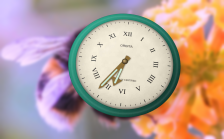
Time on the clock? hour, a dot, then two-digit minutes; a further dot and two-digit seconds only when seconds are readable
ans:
6.36
